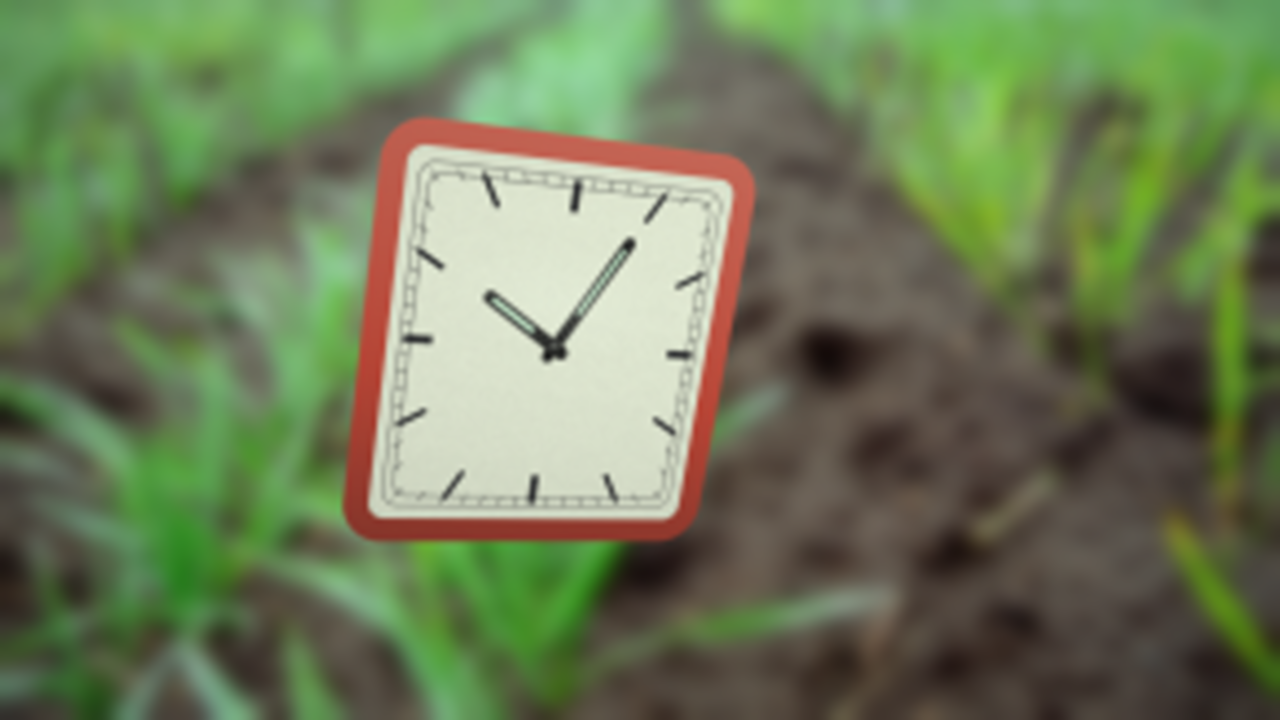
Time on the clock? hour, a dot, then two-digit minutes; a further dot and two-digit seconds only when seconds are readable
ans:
10.05
